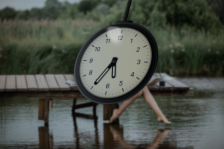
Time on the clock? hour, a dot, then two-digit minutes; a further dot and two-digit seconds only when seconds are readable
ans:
5.35
